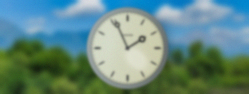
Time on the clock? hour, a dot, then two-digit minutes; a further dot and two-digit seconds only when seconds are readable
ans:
1.56
